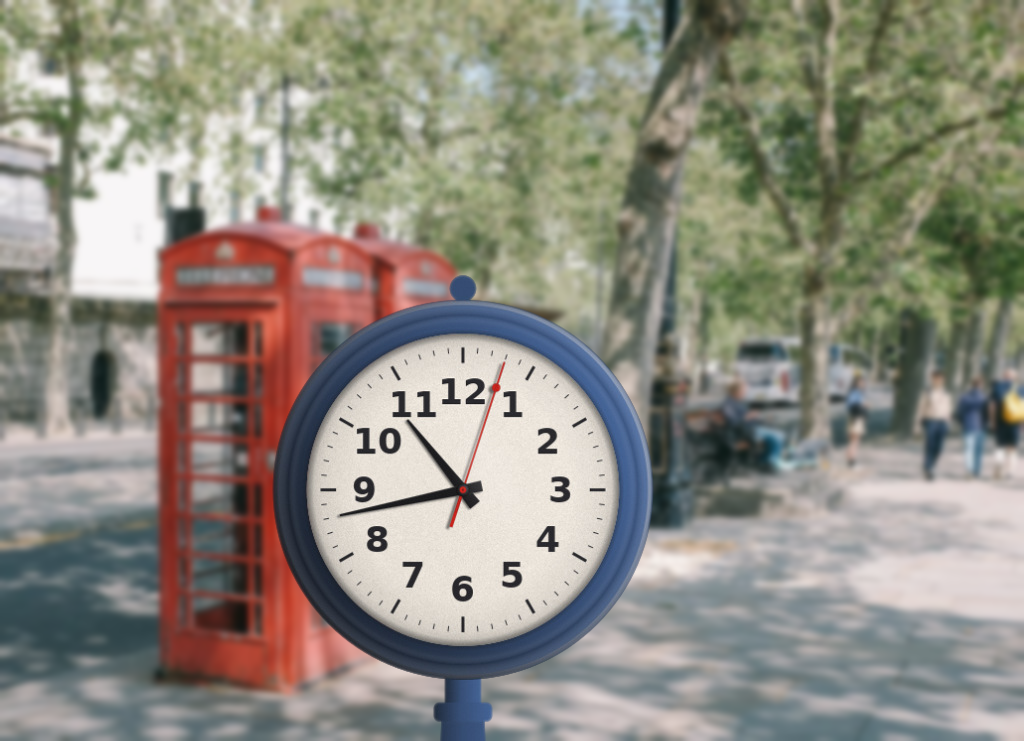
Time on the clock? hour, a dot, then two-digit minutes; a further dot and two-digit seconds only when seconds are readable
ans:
10.43.03
